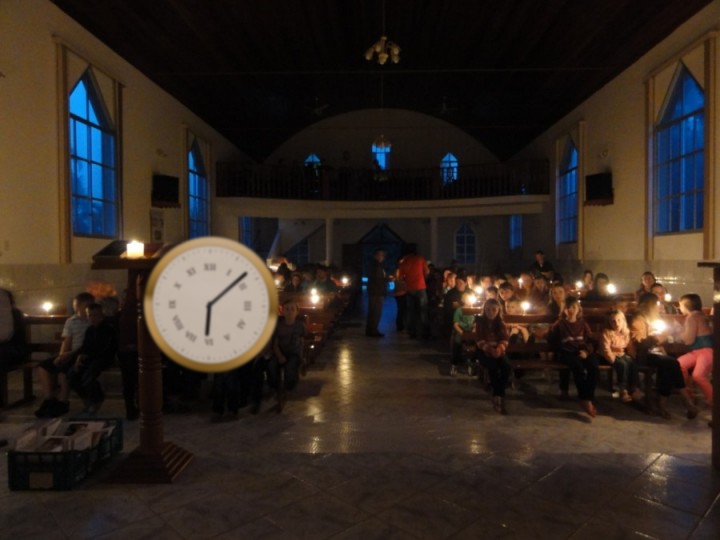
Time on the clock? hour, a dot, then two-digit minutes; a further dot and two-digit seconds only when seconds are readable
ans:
6.08
